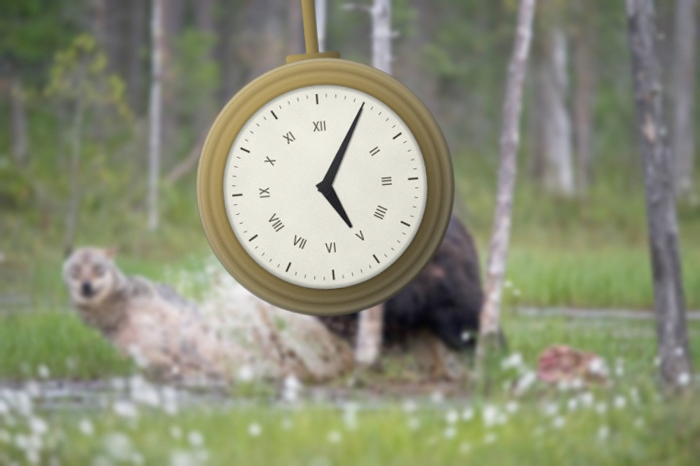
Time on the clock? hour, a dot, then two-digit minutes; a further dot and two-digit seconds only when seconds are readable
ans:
5.05
